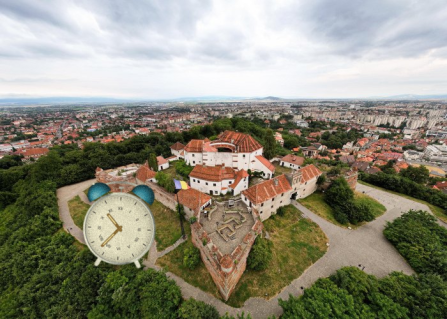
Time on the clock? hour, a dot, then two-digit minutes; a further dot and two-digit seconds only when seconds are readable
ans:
10.37
